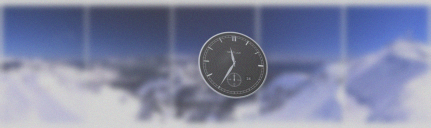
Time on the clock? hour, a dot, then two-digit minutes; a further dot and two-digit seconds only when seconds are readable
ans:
11.35
